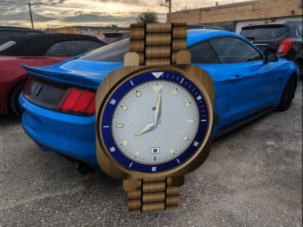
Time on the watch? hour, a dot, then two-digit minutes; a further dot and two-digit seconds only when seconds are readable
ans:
8.01
